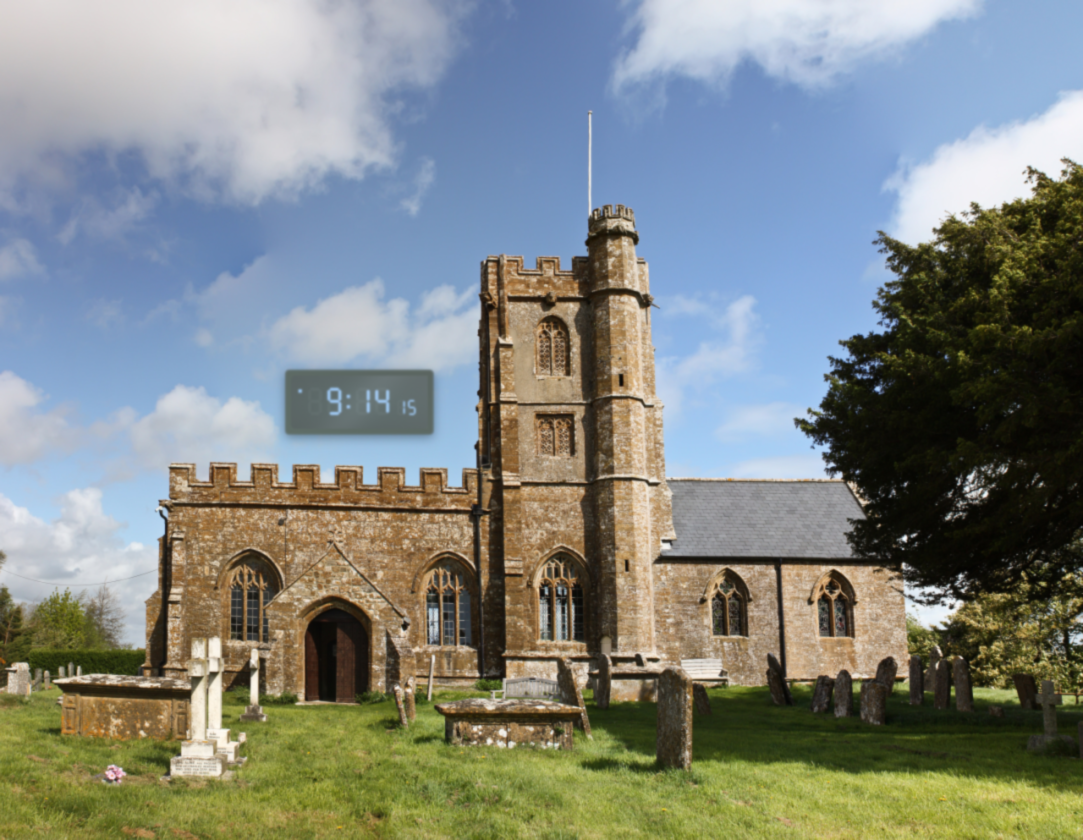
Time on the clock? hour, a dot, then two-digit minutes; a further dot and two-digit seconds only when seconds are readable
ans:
9.14.15
